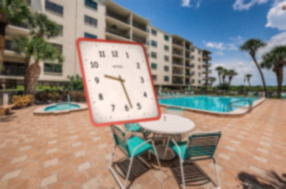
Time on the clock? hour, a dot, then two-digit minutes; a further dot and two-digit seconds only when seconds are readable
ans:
9.28
